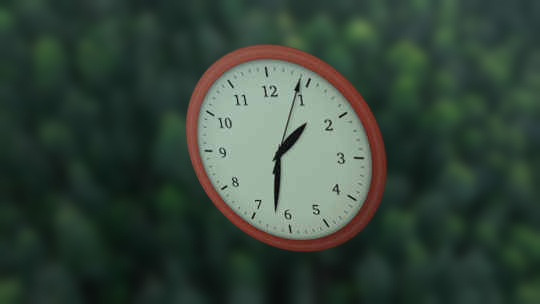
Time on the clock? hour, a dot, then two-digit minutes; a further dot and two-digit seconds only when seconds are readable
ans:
1.32.04
